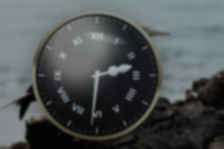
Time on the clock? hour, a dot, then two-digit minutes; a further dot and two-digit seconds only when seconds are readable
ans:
2.31
